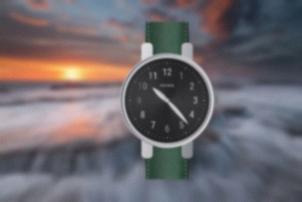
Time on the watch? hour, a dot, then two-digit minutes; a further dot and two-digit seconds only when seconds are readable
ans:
10.23
